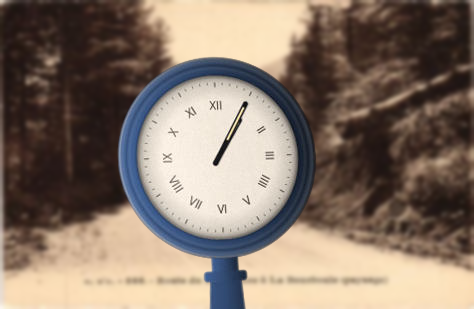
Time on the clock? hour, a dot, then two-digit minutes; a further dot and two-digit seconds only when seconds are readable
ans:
1.05
